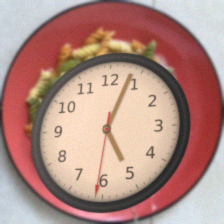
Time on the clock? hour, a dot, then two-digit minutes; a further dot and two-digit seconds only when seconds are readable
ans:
5.03.31
